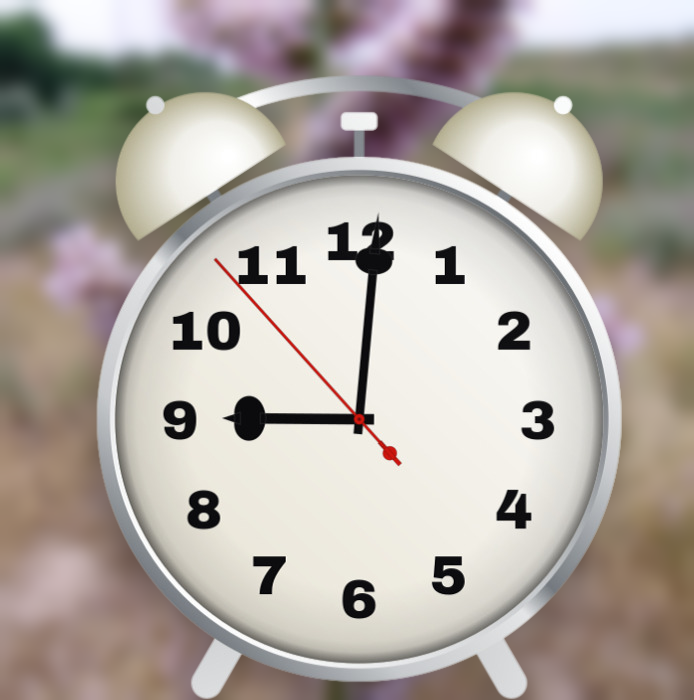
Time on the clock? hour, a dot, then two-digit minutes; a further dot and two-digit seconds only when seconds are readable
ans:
9.00.53
